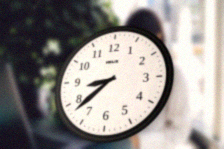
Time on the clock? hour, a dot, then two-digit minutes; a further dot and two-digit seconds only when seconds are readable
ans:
8.38
